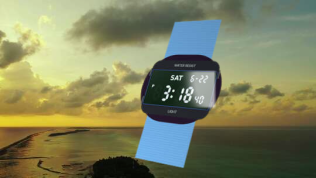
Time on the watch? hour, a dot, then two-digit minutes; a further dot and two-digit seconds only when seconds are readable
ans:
3.18.40
